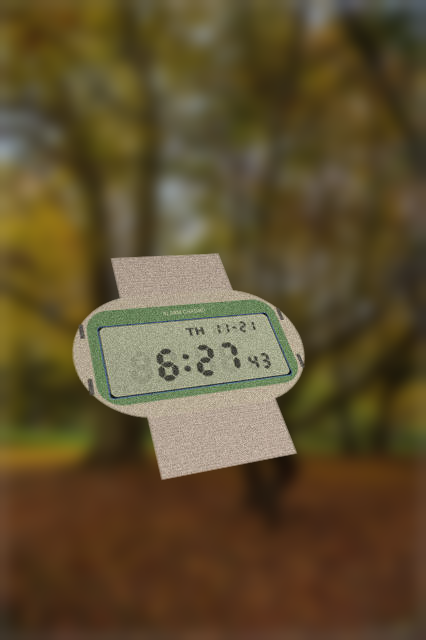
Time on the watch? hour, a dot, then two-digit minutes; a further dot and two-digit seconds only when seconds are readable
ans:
6.27.43
